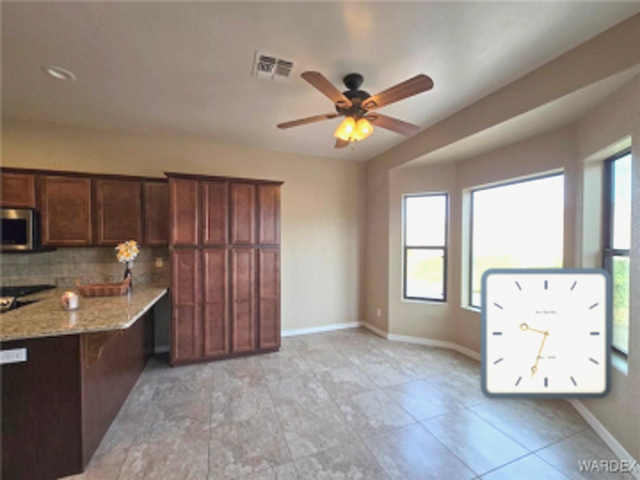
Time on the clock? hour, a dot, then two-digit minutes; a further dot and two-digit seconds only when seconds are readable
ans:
9.33
